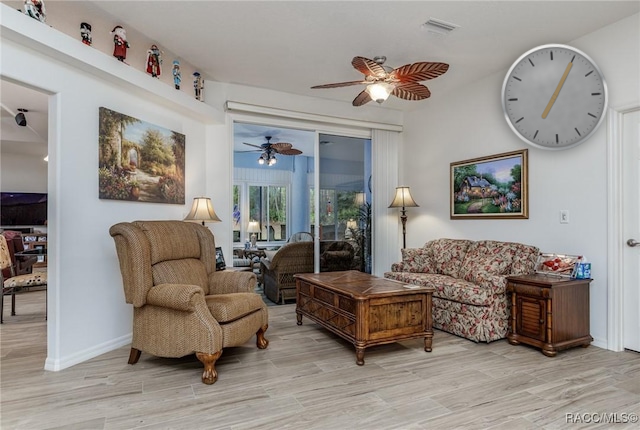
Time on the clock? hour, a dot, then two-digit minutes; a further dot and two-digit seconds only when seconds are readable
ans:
7.05
